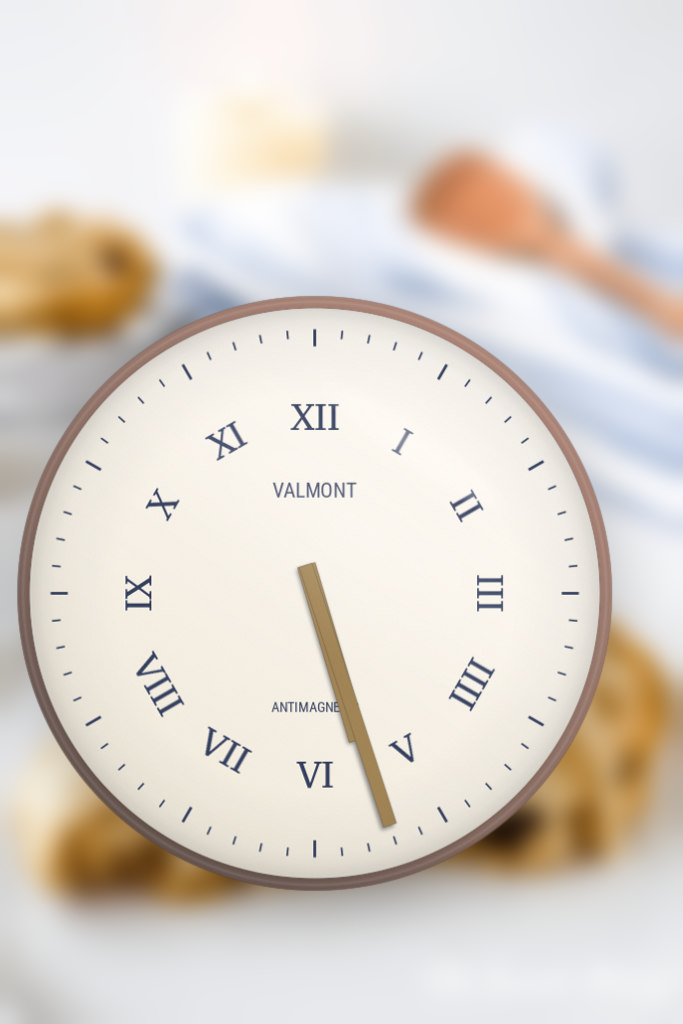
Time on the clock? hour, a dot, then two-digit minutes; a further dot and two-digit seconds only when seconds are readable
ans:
5.27
